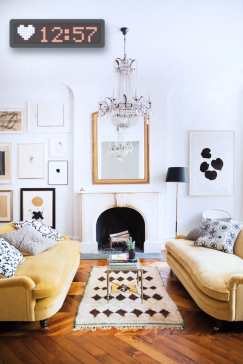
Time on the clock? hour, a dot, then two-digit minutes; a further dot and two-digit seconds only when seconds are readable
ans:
12.57
